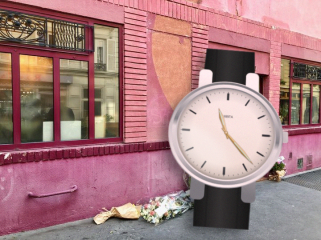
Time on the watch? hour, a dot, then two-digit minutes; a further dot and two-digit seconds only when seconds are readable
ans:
11.23
